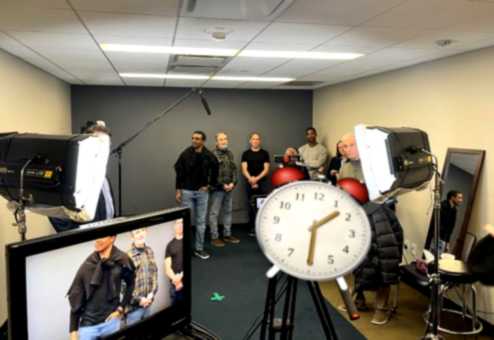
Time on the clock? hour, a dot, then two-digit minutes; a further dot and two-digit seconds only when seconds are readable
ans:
1.30
